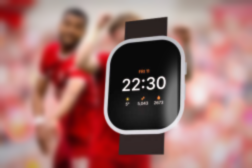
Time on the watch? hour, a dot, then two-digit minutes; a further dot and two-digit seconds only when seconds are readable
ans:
22.30
